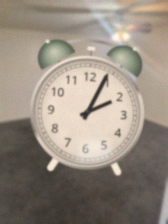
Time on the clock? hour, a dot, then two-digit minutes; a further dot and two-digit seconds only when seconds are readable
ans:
2.04
